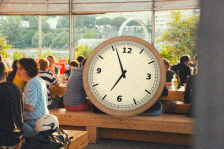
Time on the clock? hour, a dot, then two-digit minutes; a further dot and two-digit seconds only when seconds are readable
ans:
6.56
